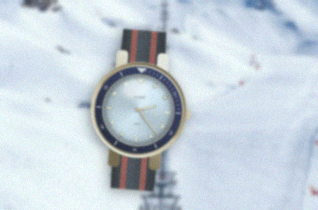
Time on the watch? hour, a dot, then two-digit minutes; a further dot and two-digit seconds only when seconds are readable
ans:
2.23
